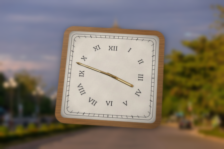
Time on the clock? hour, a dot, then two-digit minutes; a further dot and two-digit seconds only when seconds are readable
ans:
3.48
